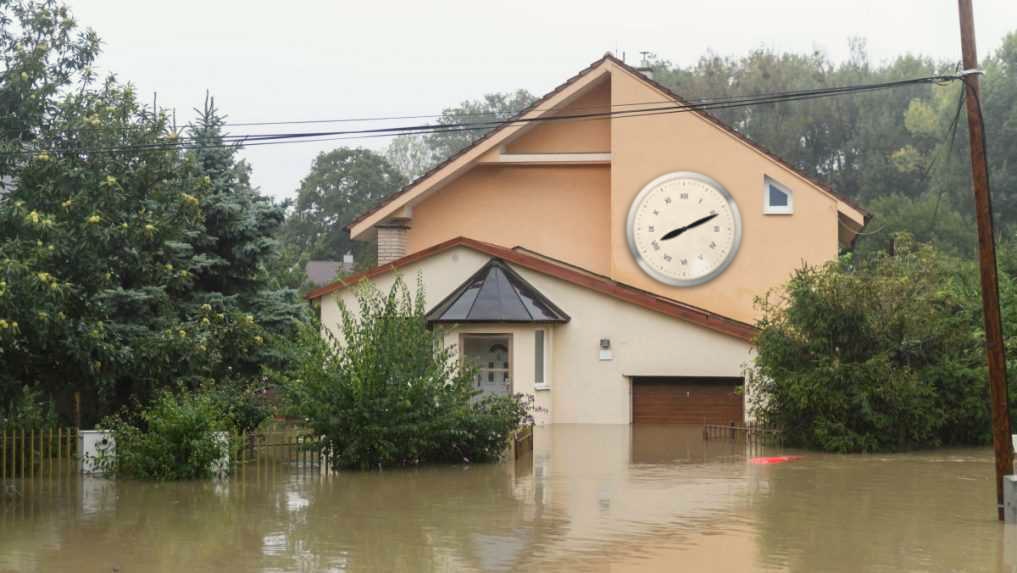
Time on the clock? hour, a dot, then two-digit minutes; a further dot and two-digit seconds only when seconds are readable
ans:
8.11
